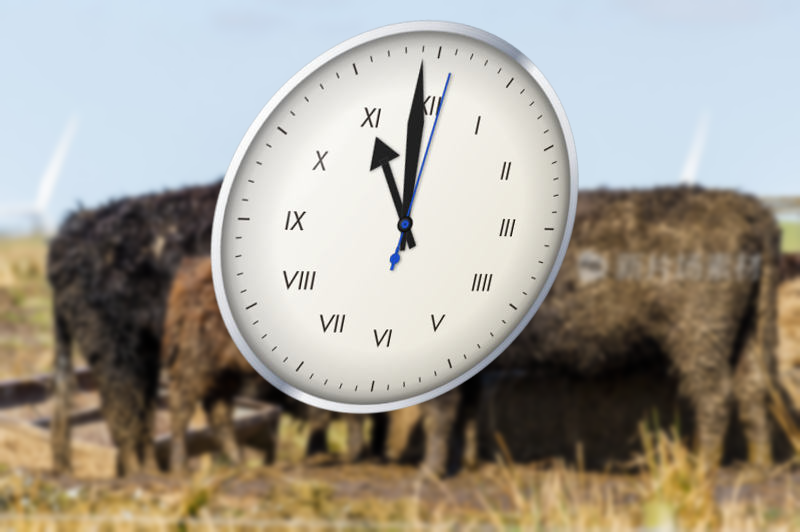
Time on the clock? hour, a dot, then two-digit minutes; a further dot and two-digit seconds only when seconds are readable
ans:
10.59.01
